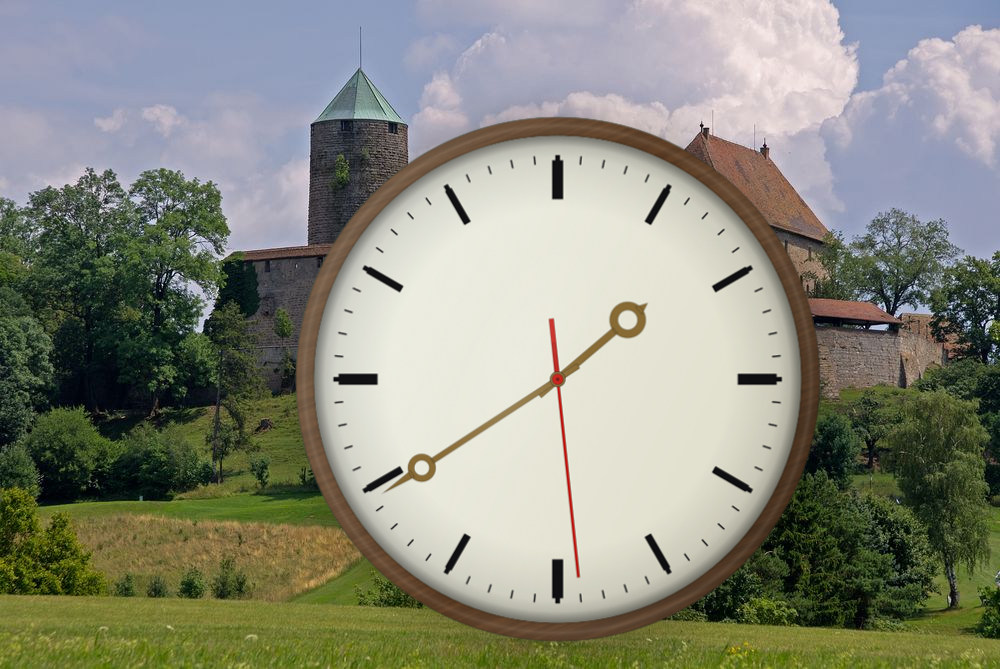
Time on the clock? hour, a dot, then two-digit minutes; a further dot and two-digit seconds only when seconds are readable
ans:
1.39.29
